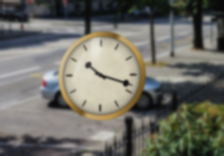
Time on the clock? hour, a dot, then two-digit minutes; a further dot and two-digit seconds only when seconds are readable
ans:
10.18
